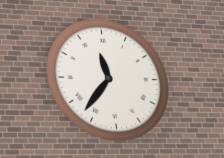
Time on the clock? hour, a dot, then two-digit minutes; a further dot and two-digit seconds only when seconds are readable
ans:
11.37
